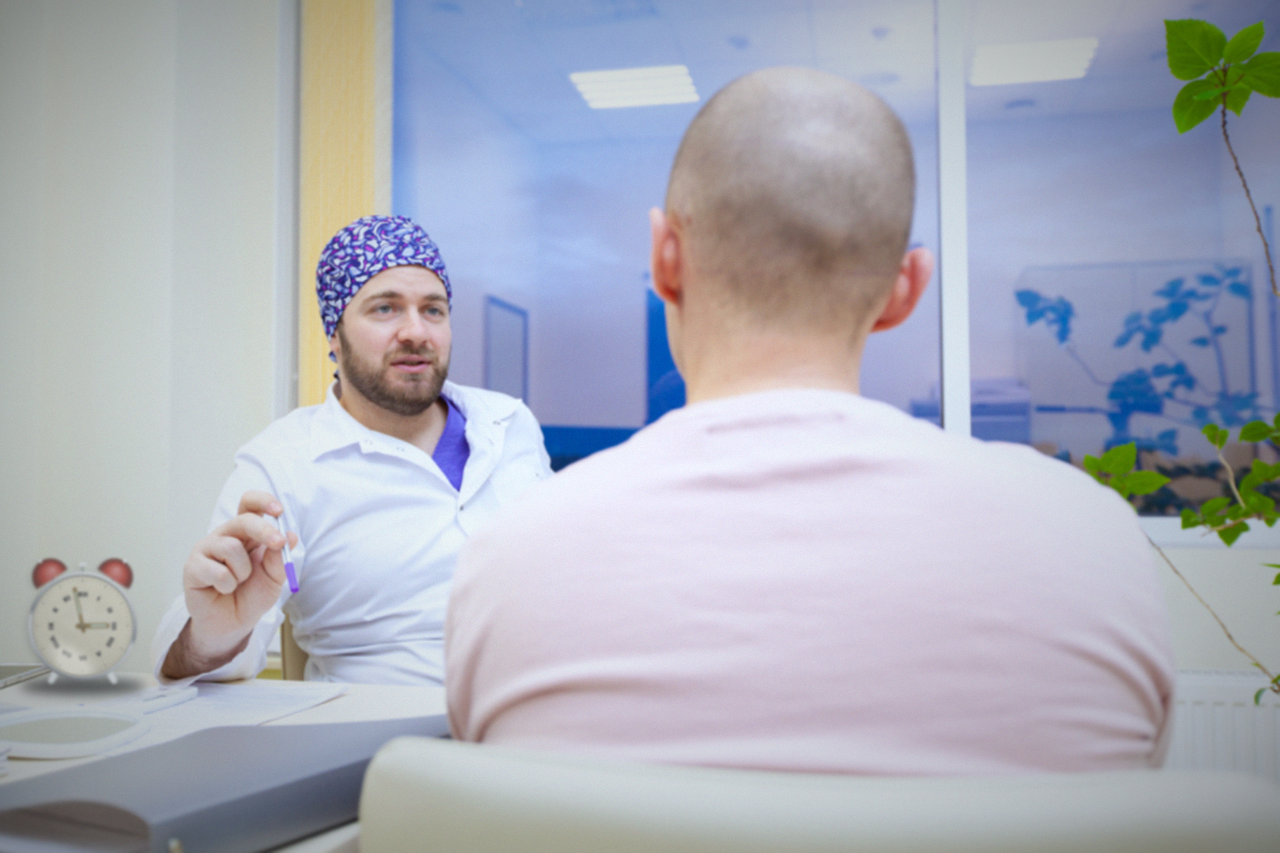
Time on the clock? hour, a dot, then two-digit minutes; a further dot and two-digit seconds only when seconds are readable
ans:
2.58
